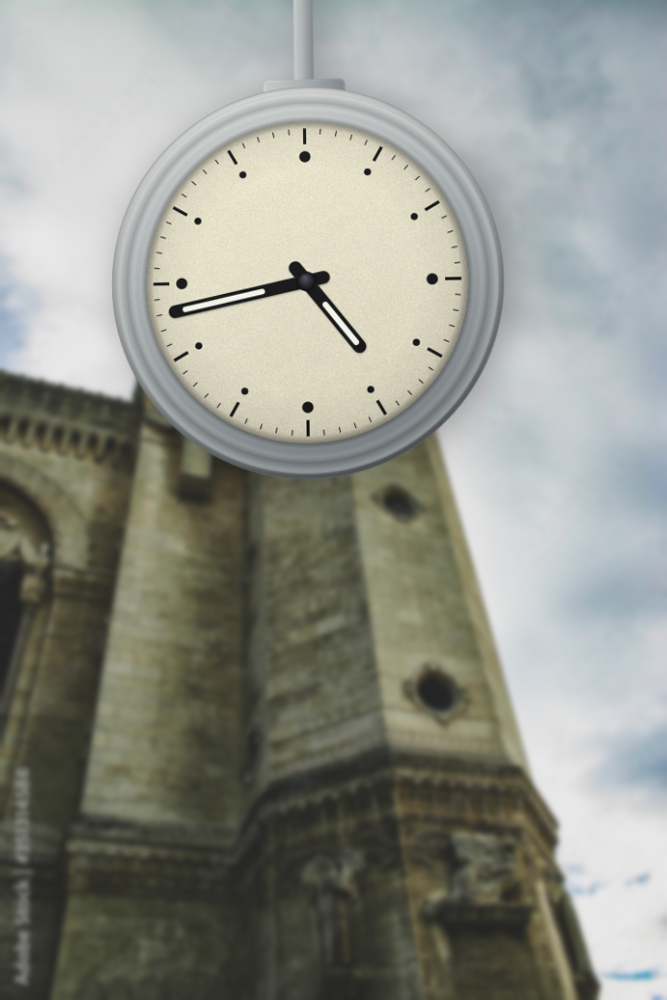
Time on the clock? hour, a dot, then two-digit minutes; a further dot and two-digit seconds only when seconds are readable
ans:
4.43
